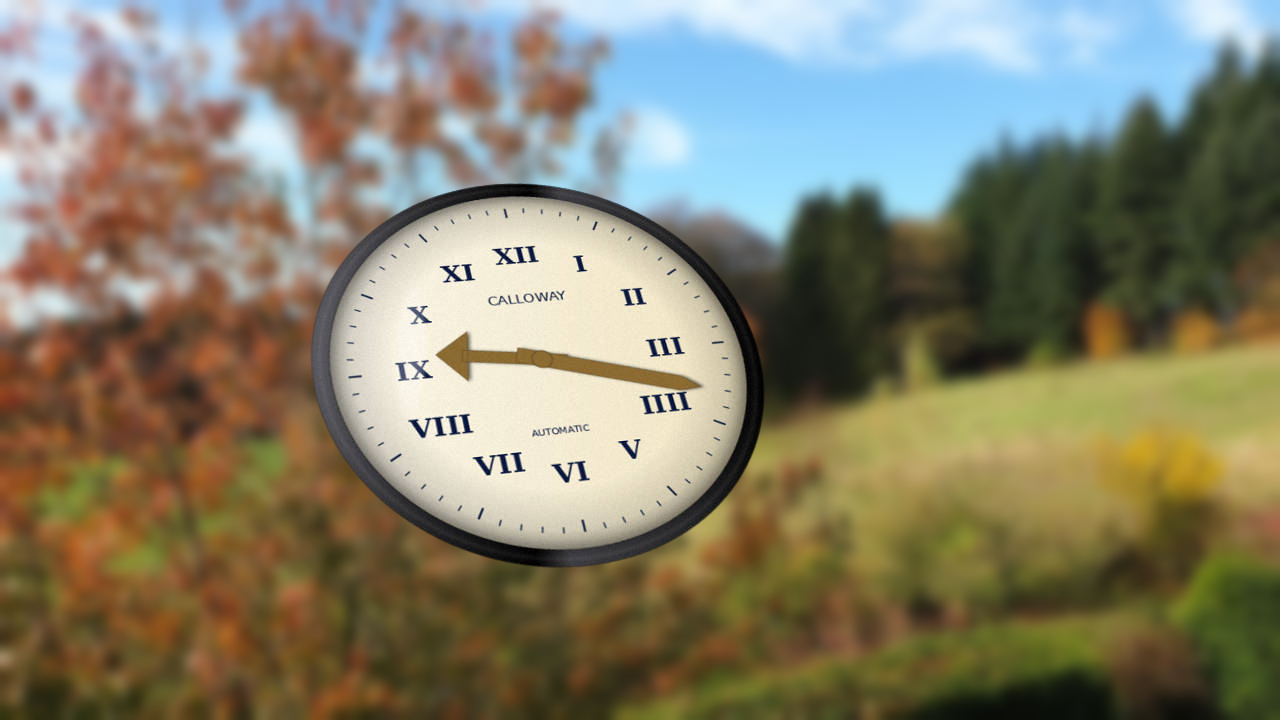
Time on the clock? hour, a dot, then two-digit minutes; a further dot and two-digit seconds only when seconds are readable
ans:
9.18
